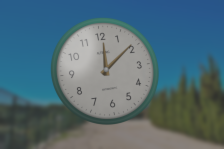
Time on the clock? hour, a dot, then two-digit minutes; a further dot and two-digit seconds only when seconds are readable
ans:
12.09
